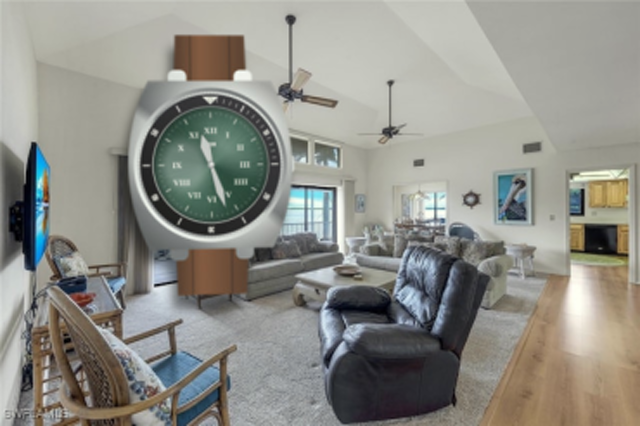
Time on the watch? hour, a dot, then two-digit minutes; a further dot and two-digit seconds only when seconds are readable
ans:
11.27
